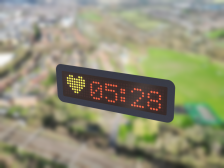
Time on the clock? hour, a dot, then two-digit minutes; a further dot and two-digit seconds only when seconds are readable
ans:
5.28
